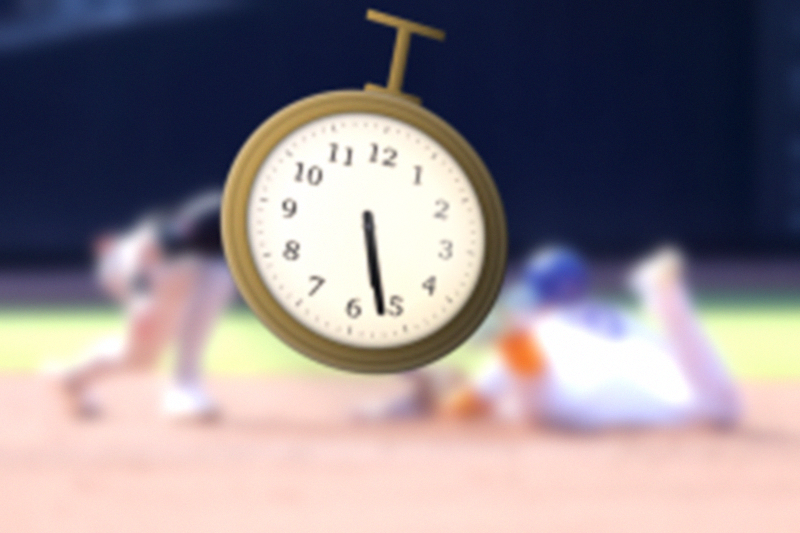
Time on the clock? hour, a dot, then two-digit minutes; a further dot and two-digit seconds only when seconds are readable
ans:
5.27
